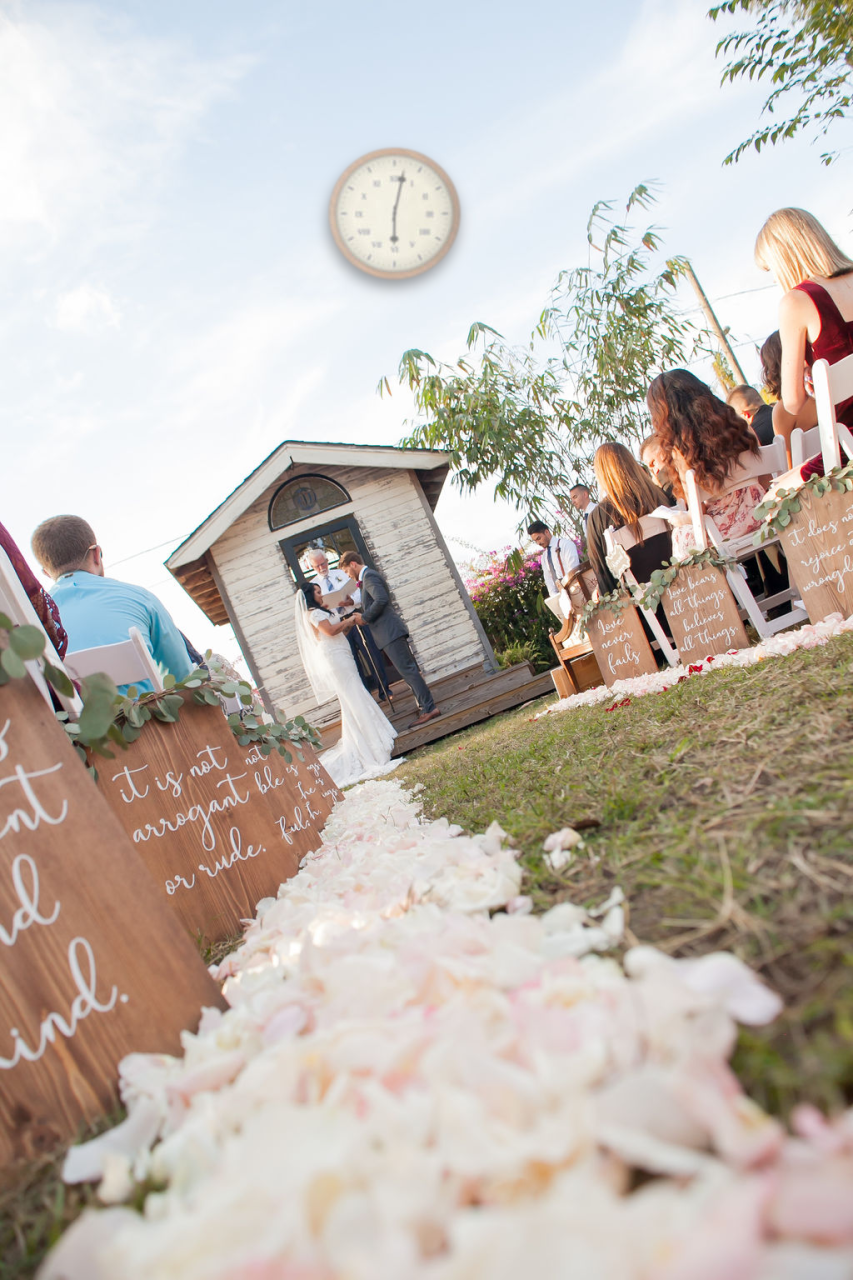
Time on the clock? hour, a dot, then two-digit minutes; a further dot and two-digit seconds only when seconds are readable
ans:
6.02
